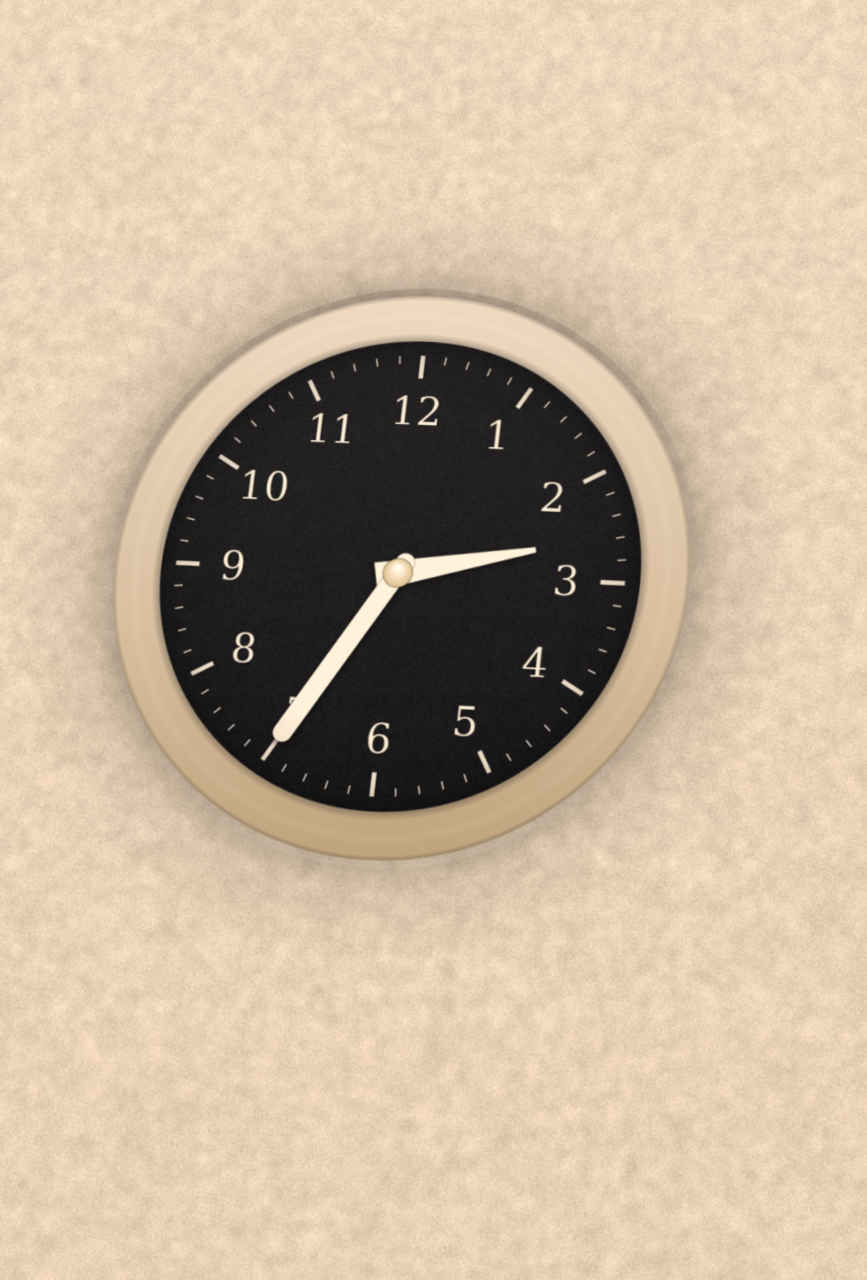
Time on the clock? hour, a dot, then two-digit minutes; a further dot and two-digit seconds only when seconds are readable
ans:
2.35
